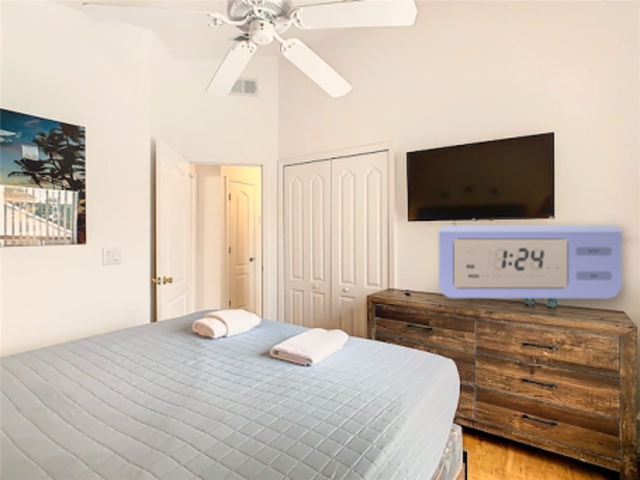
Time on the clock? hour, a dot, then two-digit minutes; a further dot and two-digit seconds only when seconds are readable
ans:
1.24
